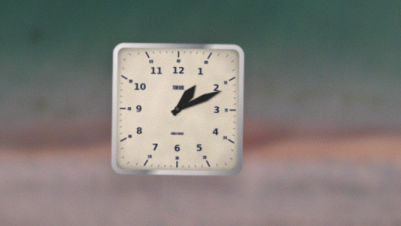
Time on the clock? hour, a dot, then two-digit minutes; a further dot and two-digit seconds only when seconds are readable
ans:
1.11
